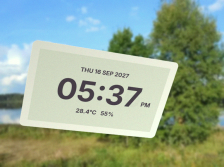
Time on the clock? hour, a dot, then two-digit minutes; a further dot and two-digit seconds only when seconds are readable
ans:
5.37
